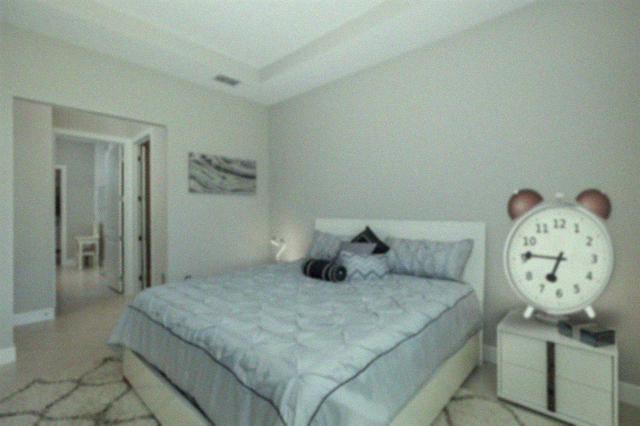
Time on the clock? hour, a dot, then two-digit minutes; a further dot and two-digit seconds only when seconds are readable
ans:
6.46
